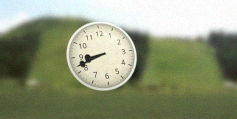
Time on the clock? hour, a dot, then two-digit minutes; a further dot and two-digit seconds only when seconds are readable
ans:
8.42
